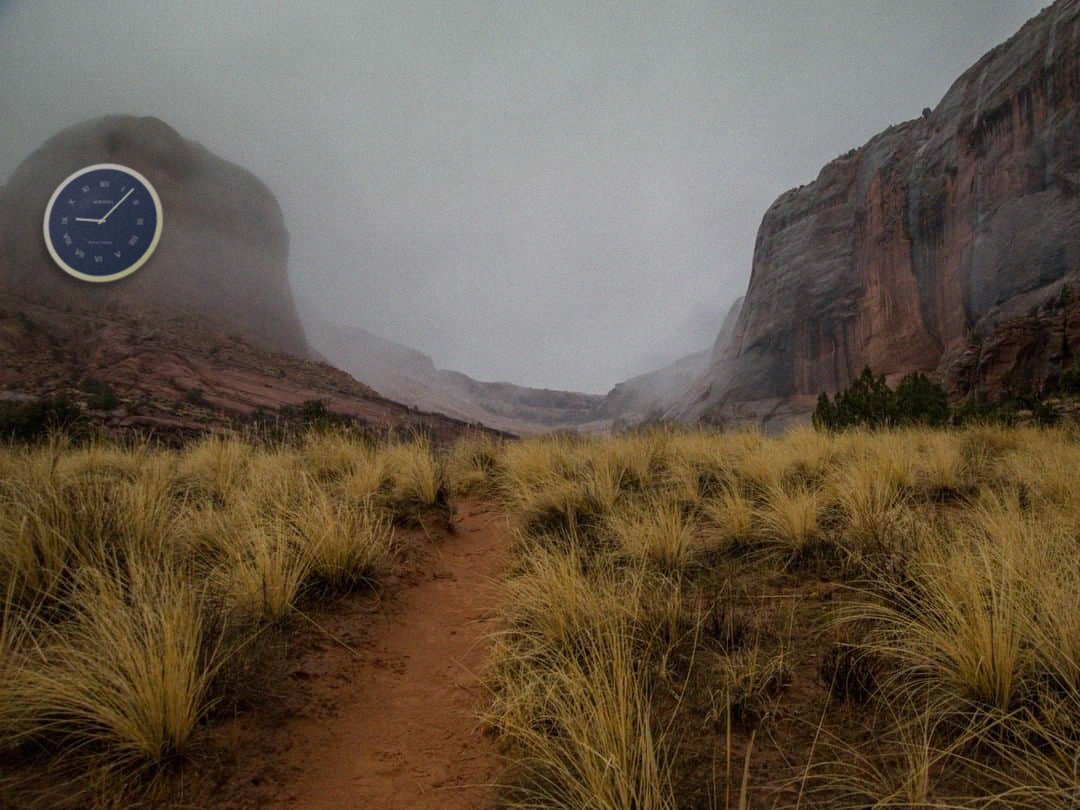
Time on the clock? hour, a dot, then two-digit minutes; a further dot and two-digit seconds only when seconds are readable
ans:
9.07
